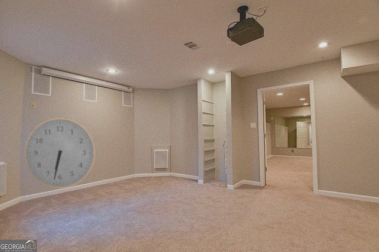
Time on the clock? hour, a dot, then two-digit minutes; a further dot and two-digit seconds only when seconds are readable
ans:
6.32
